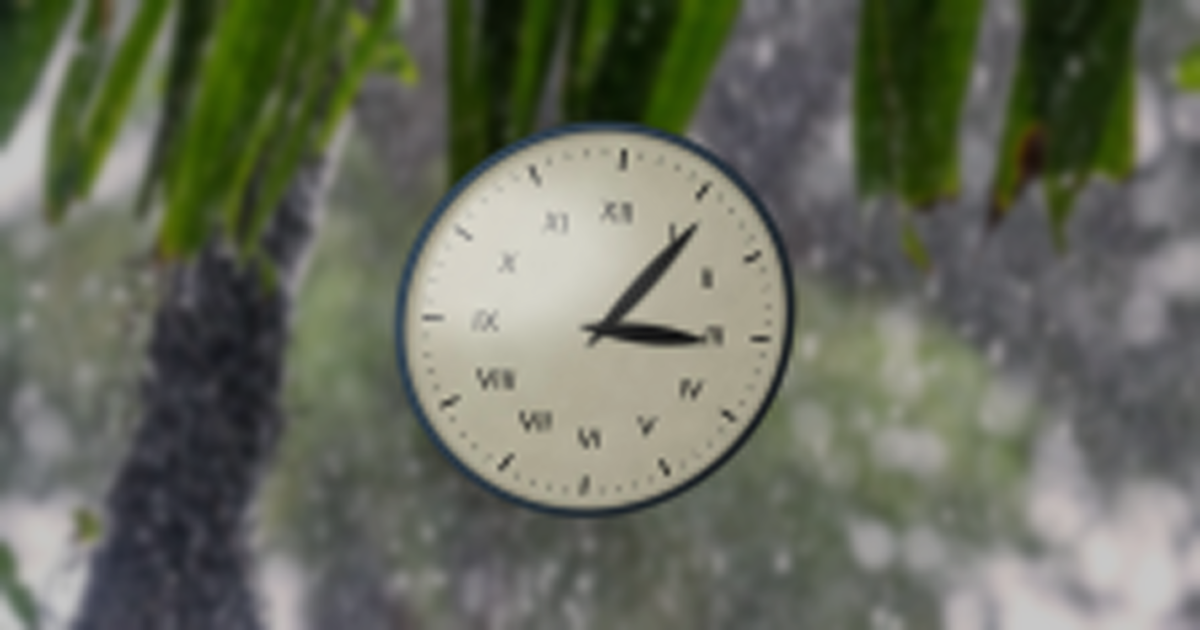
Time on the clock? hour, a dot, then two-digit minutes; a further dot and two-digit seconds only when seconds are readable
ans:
3.06
